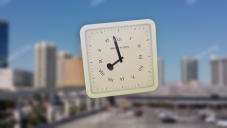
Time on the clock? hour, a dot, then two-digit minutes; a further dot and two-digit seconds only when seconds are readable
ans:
7.58
